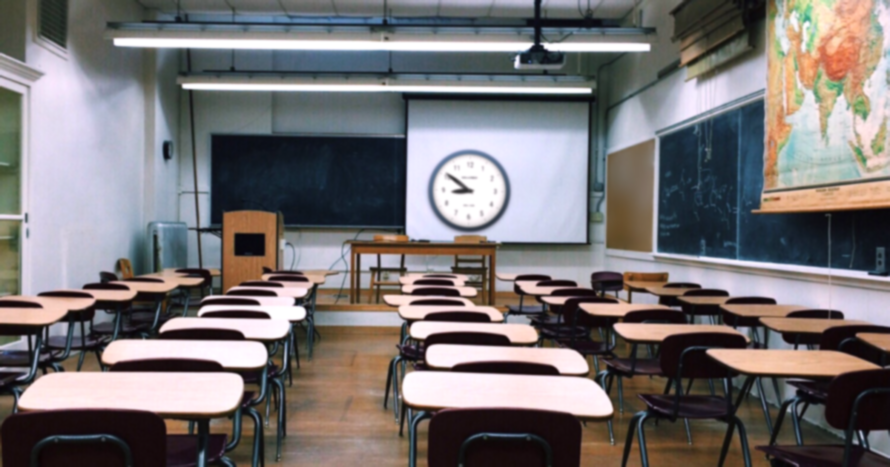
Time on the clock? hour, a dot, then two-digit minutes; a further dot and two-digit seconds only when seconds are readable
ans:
8.51
